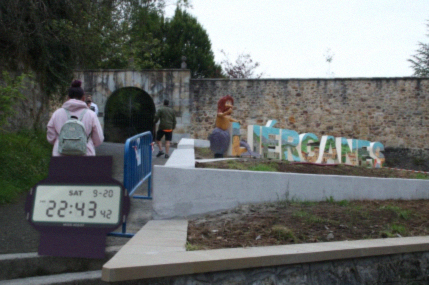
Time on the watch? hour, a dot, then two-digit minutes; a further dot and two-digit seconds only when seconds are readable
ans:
22.43
